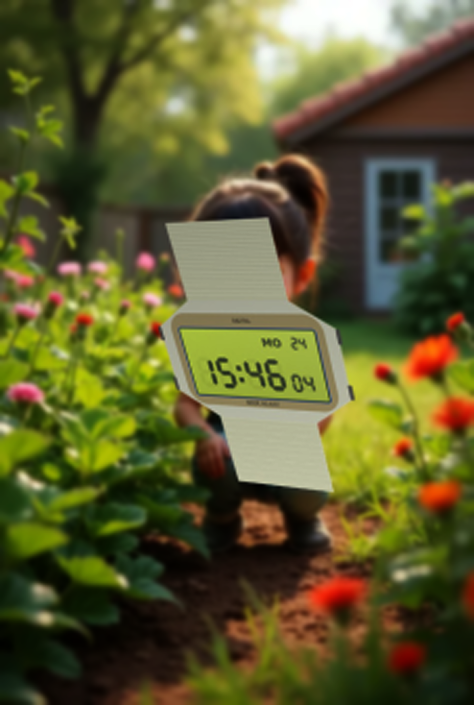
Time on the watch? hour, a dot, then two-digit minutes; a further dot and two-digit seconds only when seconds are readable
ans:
15.46.04
